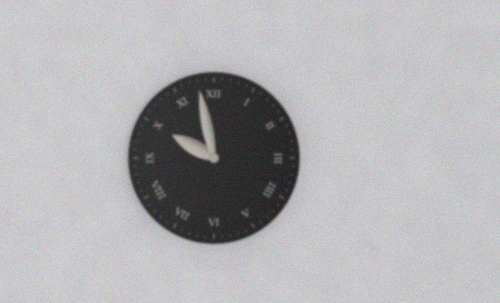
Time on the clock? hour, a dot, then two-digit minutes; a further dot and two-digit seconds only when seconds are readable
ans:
9.58
